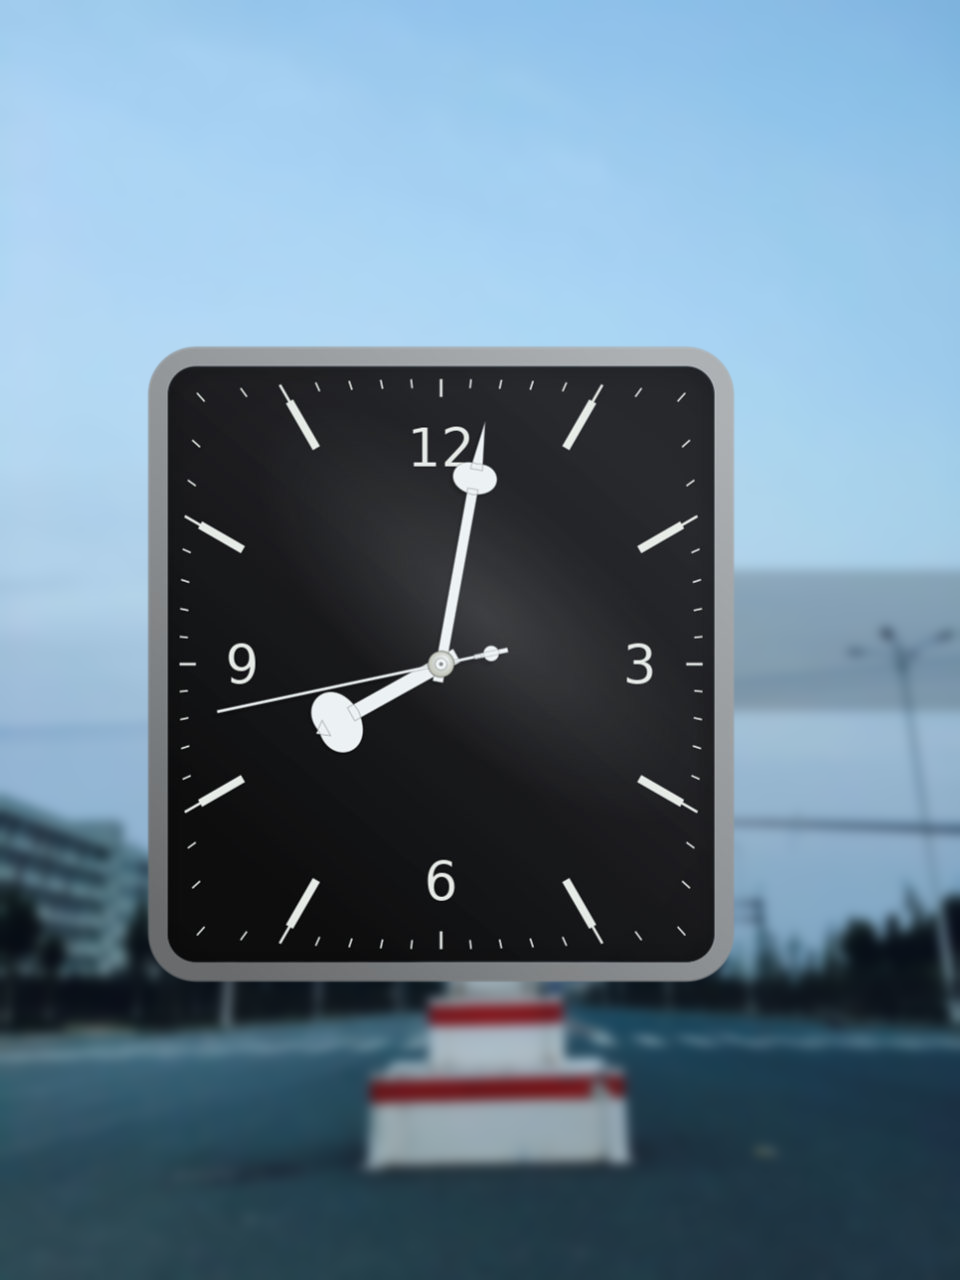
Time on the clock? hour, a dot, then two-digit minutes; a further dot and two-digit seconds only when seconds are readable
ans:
8.01.43
